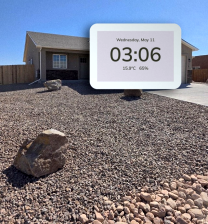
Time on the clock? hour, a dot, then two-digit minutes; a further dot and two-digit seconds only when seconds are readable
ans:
3.06
